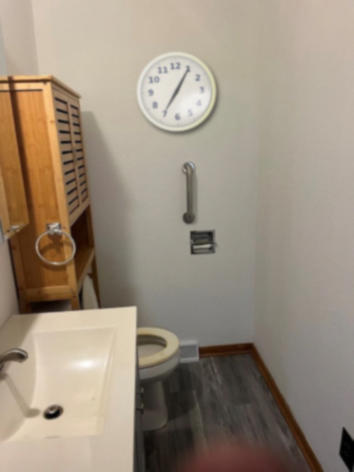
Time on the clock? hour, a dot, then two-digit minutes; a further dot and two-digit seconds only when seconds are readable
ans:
7.05
